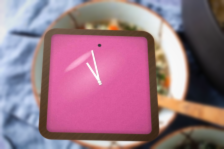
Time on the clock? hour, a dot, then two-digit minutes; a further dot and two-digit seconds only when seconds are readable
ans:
10.58
